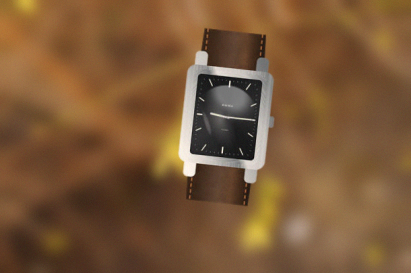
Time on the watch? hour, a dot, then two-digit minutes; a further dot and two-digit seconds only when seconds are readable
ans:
9.15
